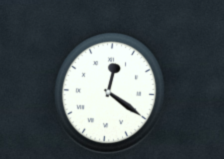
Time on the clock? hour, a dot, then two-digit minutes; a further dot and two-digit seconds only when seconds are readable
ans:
12.20
